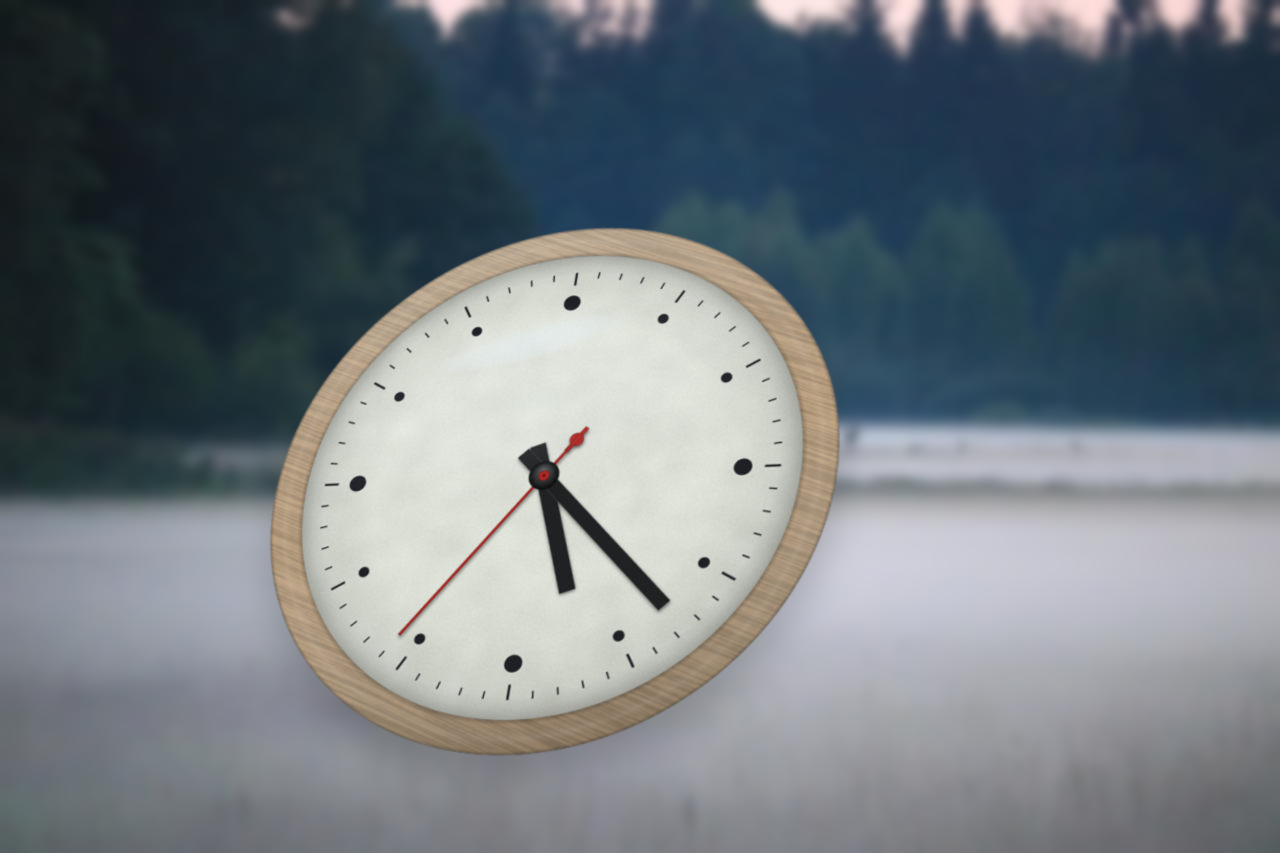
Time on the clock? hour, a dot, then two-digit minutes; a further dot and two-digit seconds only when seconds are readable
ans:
5.22.36
